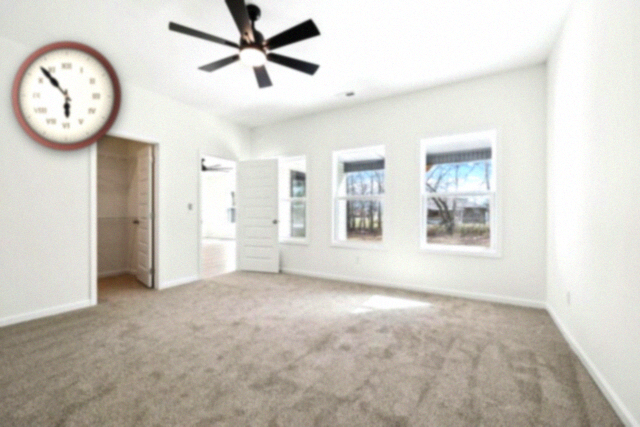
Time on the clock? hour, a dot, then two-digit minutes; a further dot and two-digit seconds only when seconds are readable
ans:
5.53
